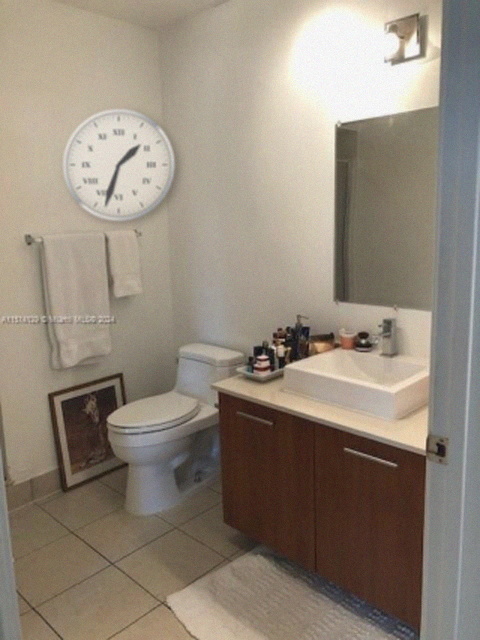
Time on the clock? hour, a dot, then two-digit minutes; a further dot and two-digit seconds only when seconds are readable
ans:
1.33
